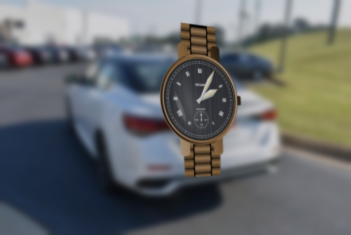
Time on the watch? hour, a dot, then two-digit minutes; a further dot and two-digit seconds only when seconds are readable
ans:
2.05
